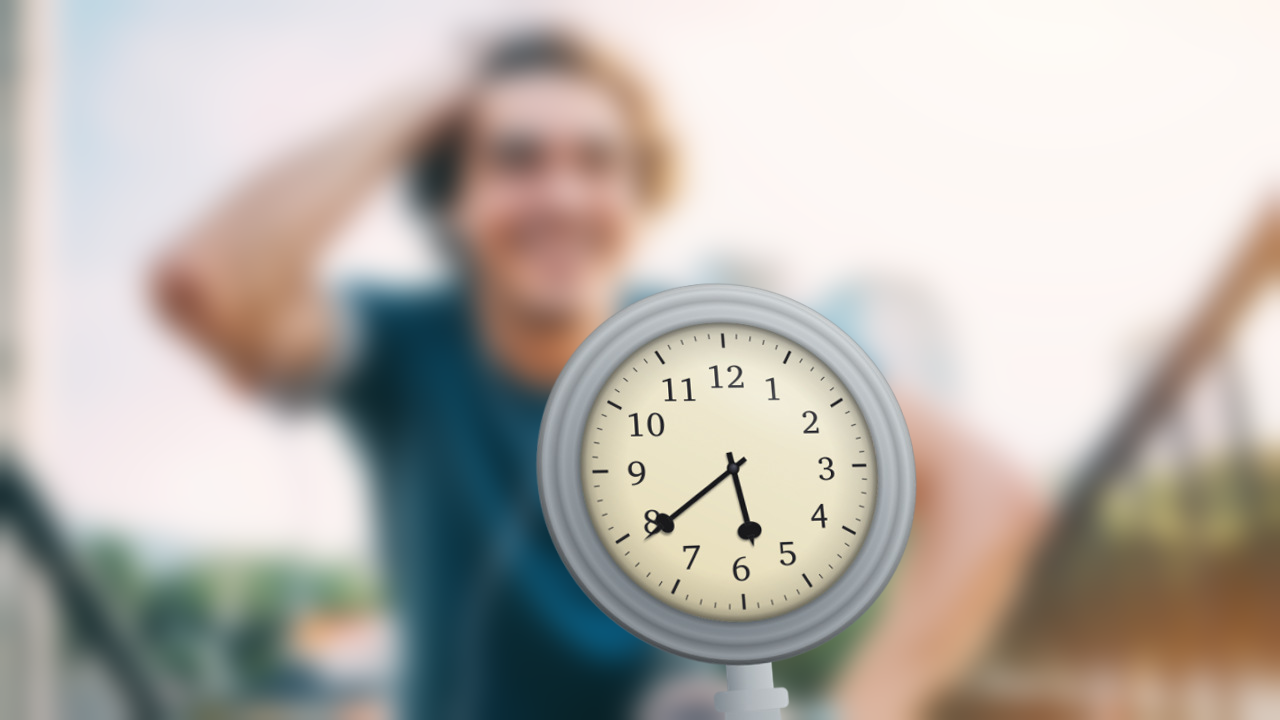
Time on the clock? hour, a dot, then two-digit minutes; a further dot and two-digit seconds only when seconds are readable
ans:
5.39
